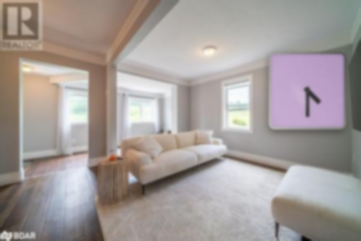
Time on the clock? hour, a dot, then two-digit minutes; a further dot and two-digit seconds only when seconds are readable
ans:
4.30
